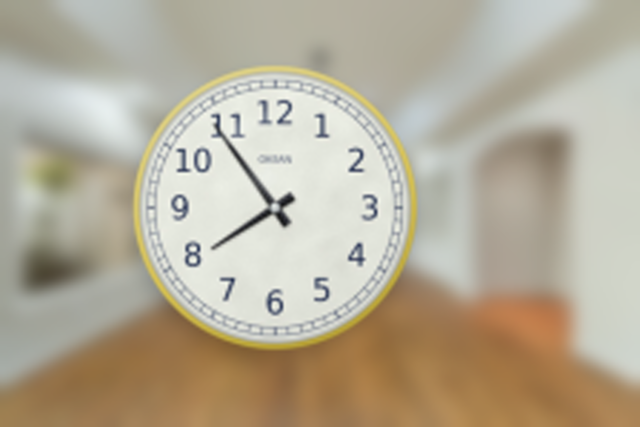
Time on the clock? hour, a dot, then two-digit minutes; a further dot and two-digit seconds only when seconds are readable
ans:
7.54
